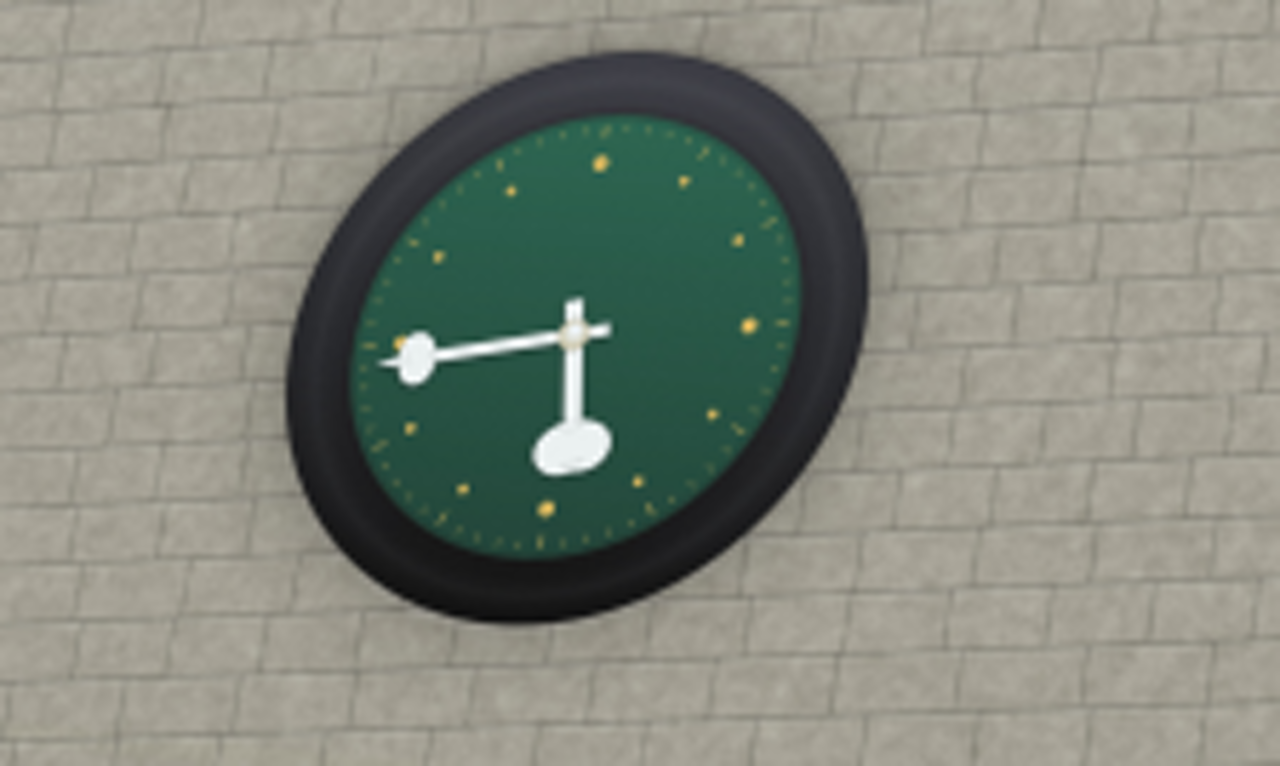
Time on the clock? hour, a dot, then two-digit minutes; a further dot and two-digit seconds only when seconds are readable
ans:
5.44
